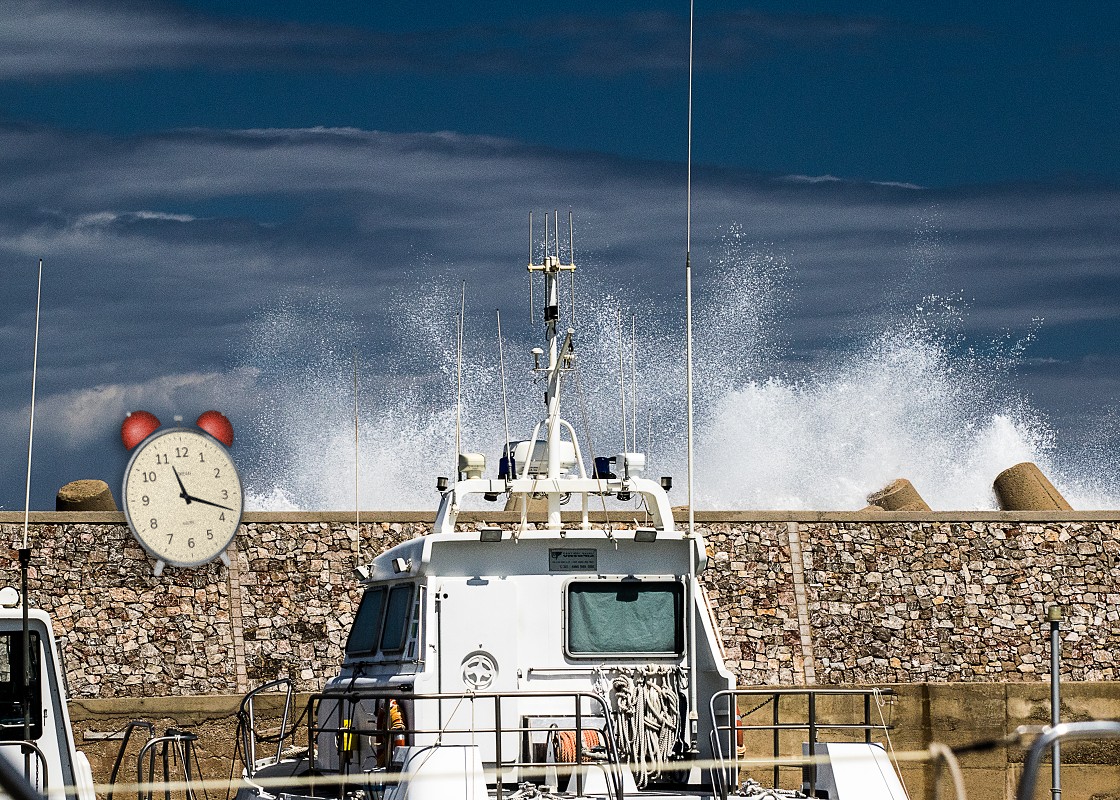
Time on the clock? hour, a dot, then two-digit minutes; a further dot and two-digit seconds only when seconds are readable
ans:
11.18
